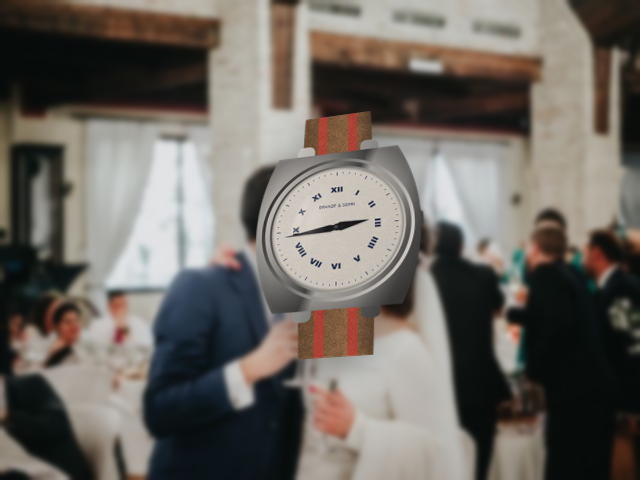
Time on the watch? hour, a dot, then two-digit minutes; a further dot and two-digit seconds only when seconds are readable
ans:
2.44
